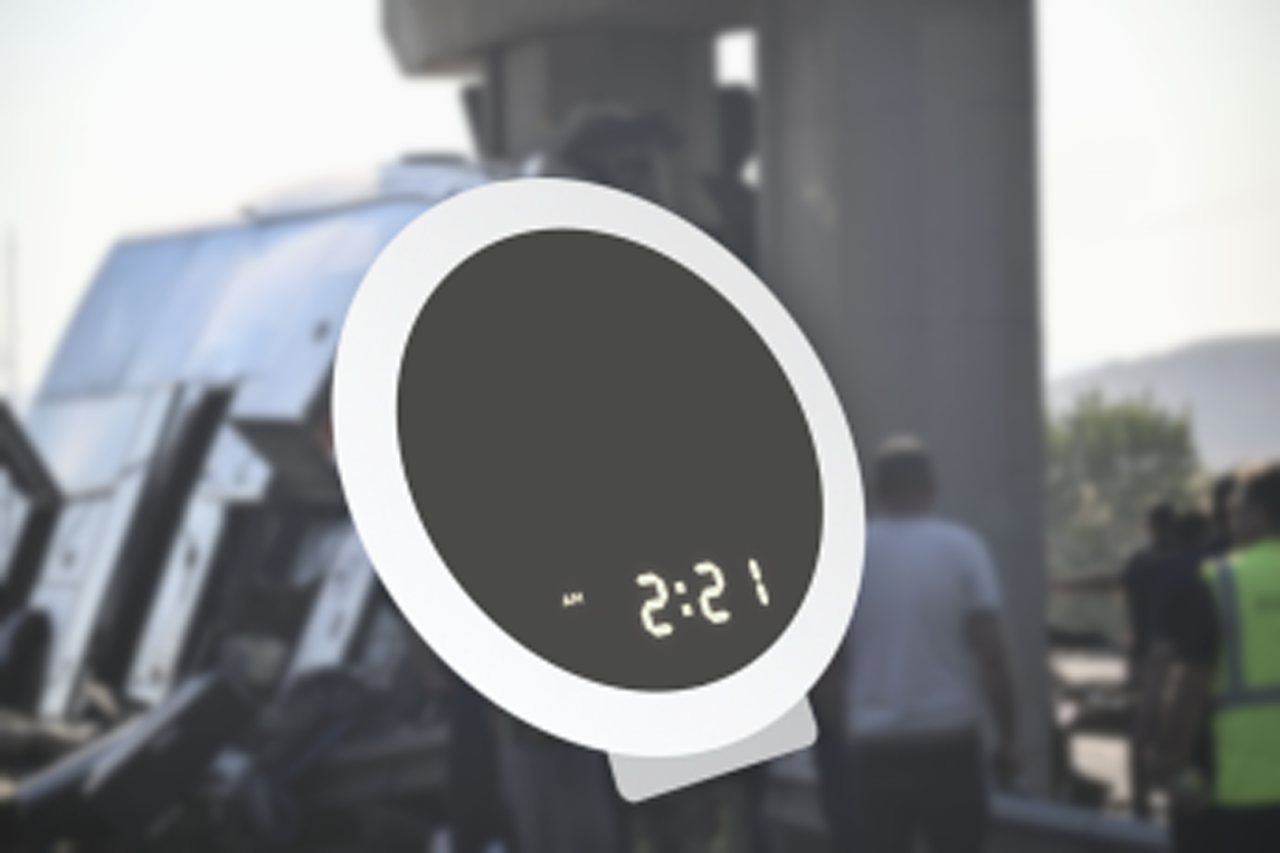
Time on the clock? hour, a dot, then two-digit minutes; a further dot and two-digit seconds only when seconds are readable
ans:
2.21
